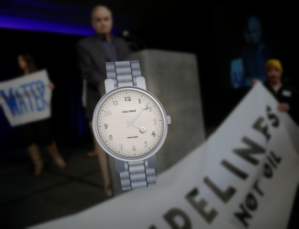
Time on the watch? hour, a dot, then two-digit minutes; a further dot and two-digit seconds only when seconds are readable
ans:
4.08
